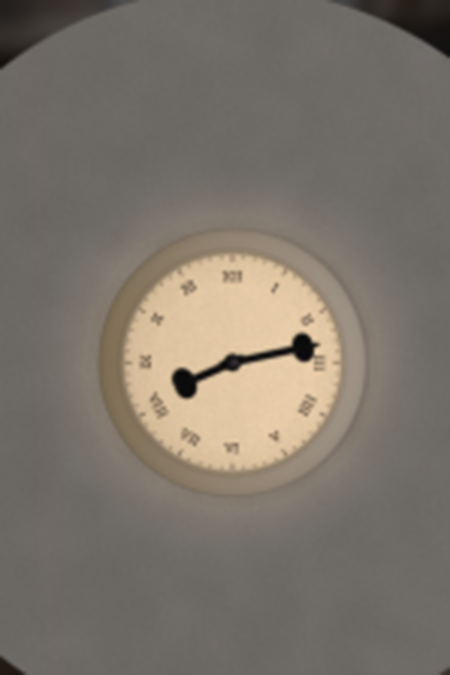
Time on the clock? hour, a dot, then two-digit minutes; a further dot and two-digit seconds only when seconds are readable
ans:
8.13
